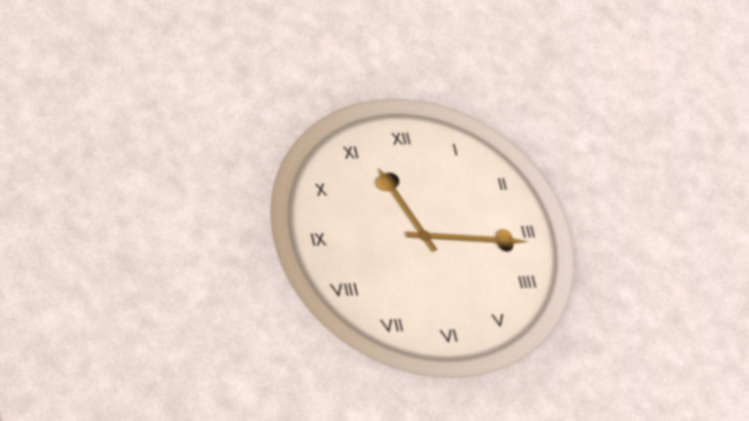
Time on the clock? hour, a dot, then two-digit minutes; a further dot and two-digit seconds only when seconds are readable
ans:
11.16
